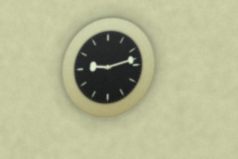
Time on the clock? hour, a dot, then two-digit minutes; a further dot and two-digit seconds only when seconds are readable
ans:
9.13
